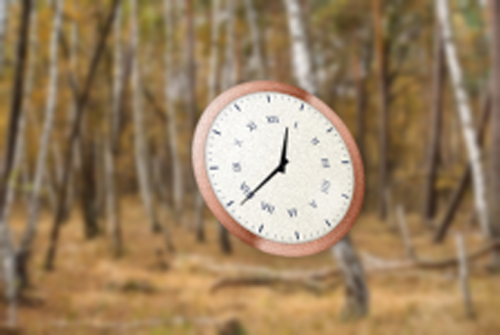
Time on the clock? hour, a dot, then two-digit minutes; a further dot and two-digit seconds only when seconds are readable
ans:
12.39
